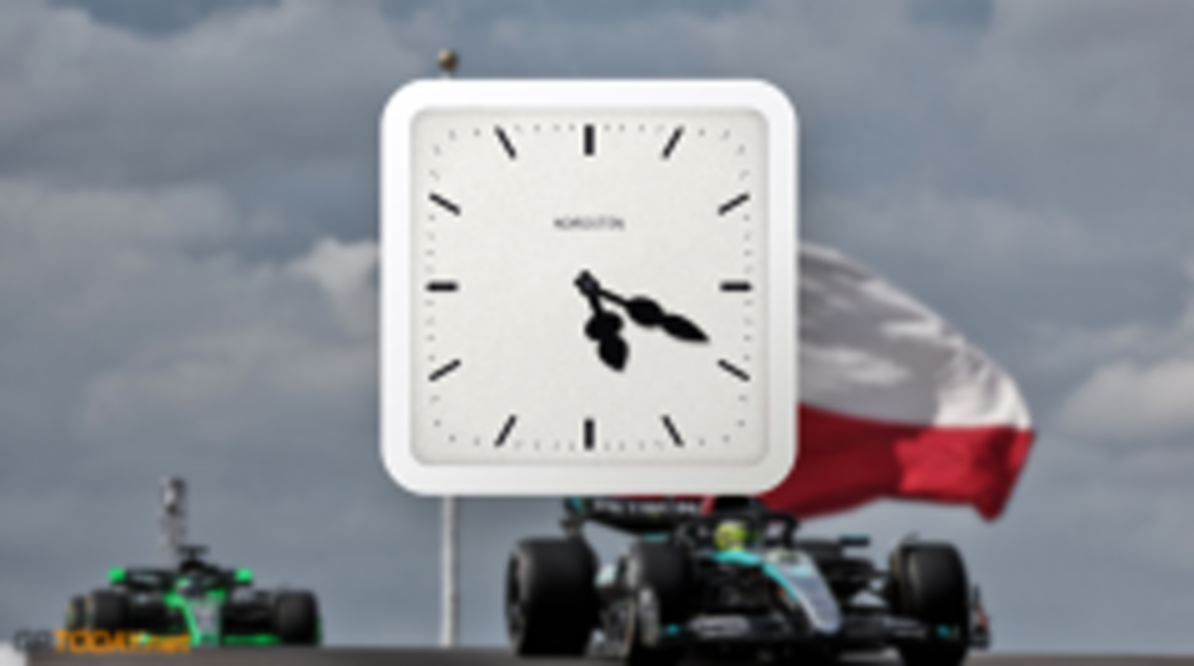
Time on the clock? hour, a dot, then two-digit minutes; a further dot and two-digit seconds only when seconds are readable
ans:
5.19
